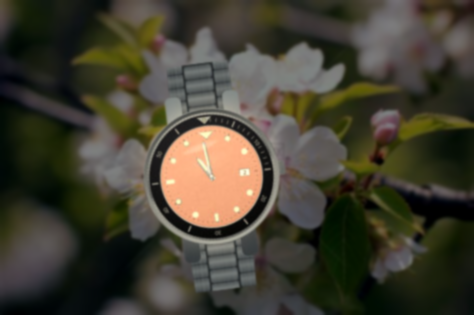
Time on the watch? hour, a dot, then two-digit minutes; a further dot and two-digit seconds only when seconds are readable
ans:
10.59
